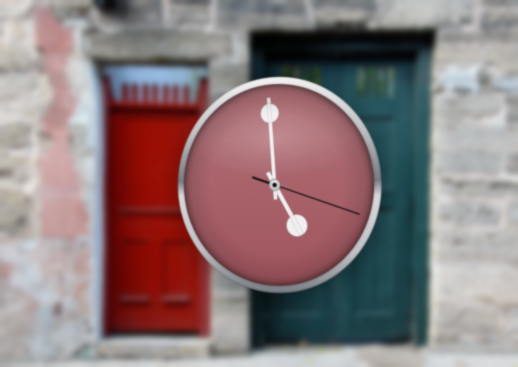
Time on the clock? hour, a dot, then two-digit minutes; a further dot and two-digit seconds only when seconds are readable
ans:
4.59.18
